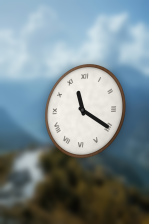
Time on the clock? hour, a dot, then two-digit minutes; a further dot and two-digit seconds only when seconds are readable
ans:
11.20
